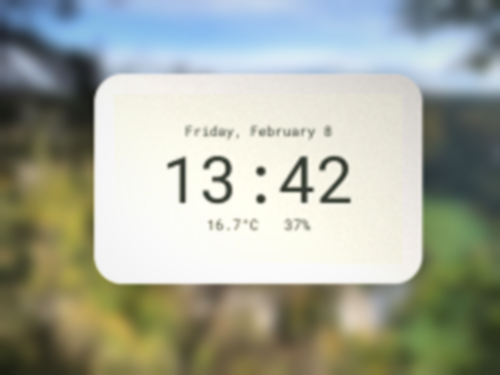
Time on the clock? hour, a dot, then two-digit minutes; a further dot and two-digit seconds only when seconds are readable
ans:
13.42
